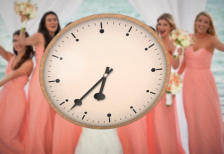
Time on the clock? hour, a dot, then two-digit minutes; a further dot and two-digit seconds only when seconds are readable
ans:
6.38
